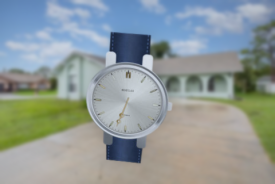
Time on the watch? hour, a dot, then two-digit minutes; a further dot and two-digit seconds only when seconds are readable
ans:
6.33
